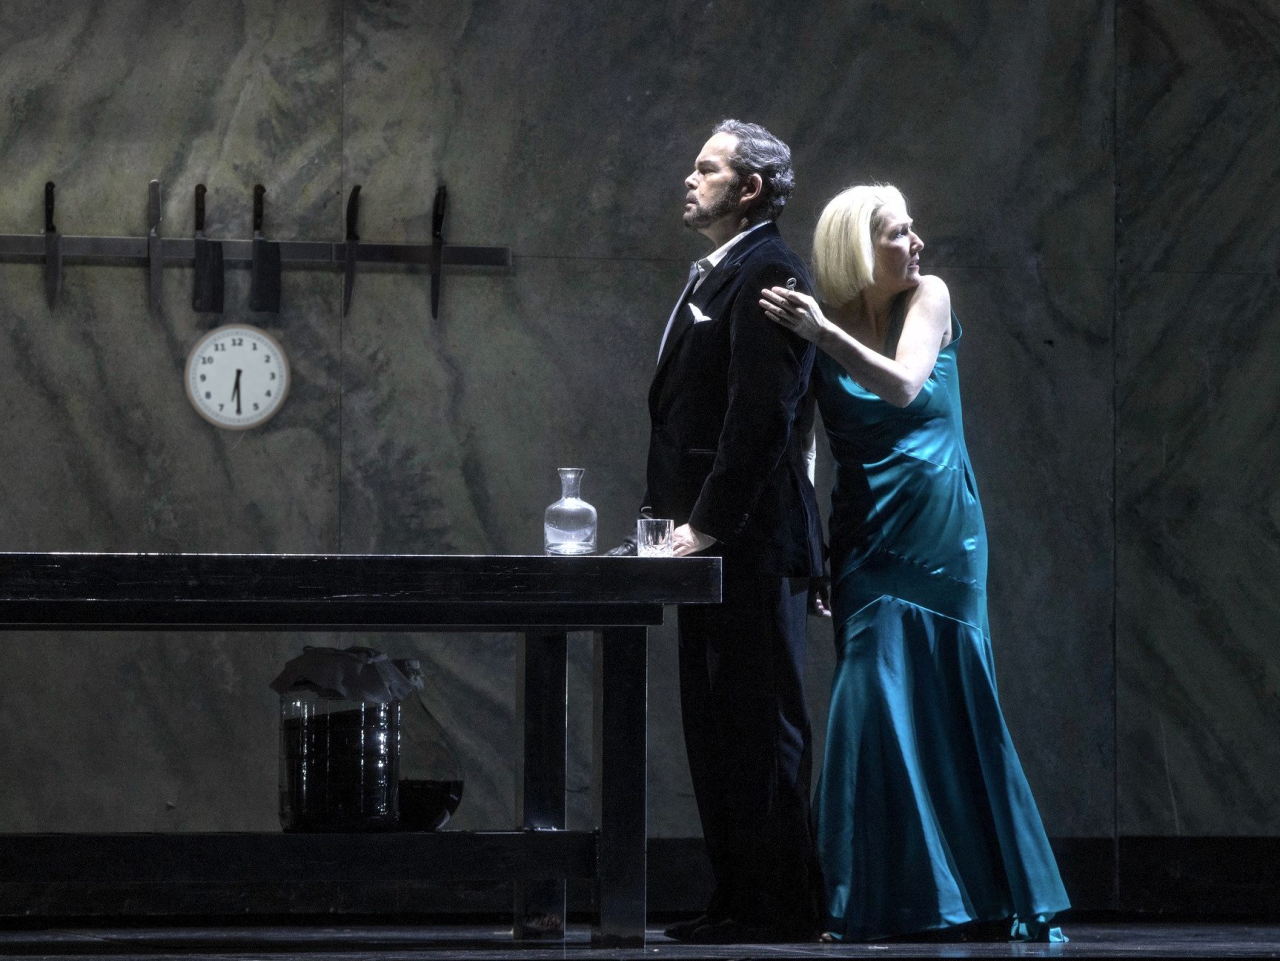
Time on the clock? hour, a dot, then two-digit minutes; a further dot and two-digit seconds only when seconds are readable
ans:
6.30
